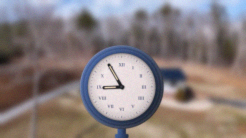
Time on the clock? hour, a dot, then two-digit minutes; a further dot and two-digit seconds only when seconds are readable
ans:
8.55
